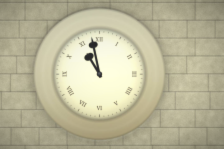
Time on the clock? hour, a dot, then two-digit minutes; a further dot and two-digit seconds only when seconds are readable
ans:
10.58
